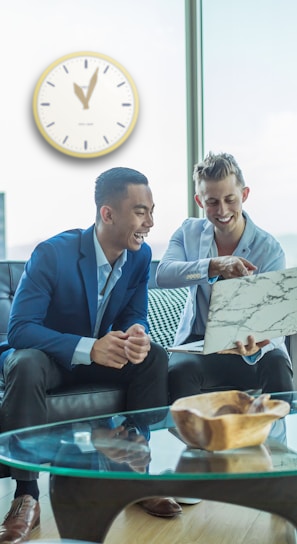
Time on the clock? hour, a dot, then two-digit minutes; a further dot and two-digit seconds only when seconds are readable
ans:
11.03
